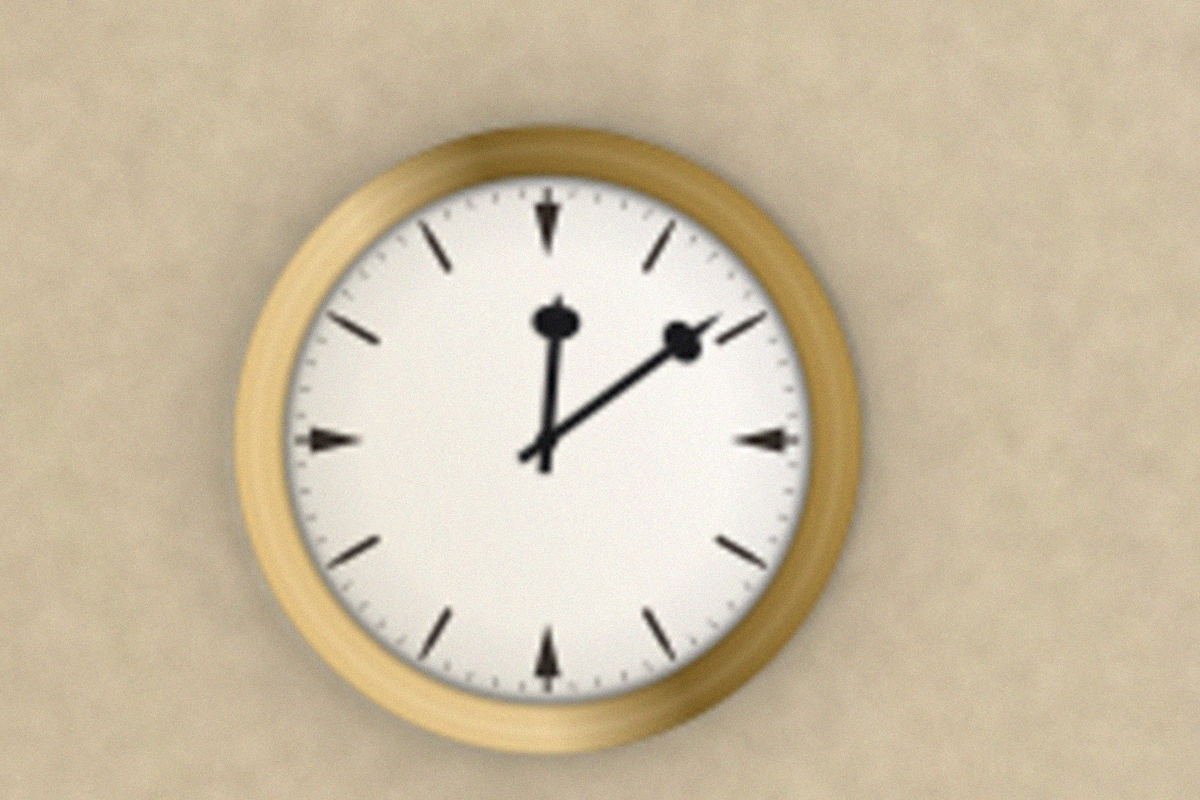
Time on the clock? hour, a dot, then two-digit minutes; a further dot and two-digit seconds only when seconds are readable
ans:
12.09
